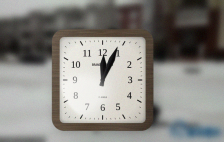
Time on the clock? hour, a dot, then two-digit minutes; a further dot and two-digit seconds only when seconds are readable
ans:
12.04
